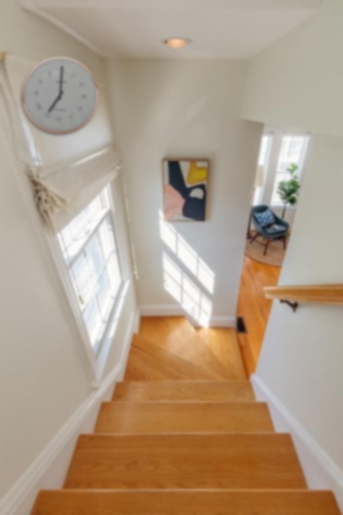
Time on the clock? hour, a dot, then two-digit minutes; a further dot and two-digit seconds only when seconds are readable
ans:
7.00
